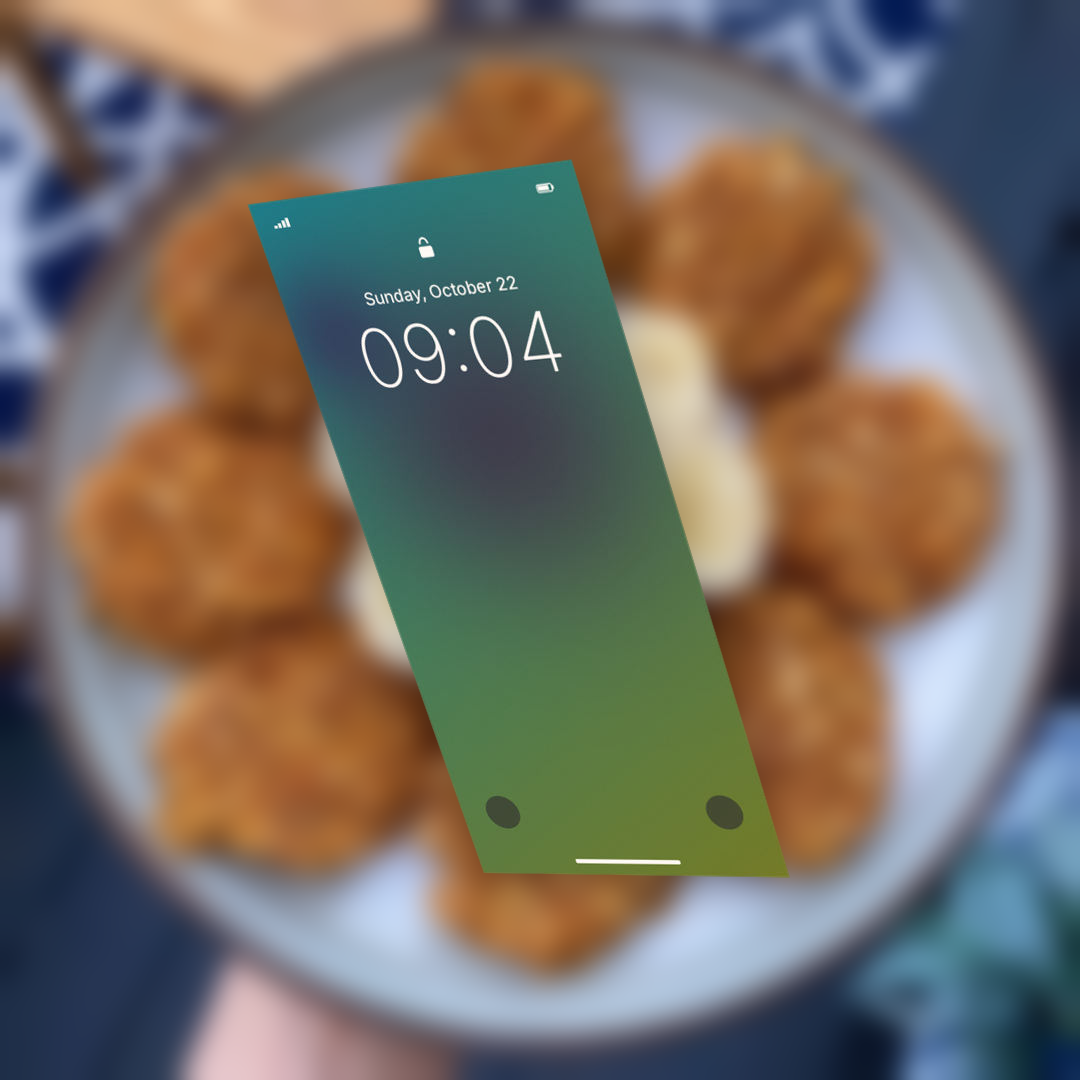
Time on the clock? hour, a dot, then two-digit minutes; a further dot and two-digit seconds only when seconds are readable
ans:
9.04
